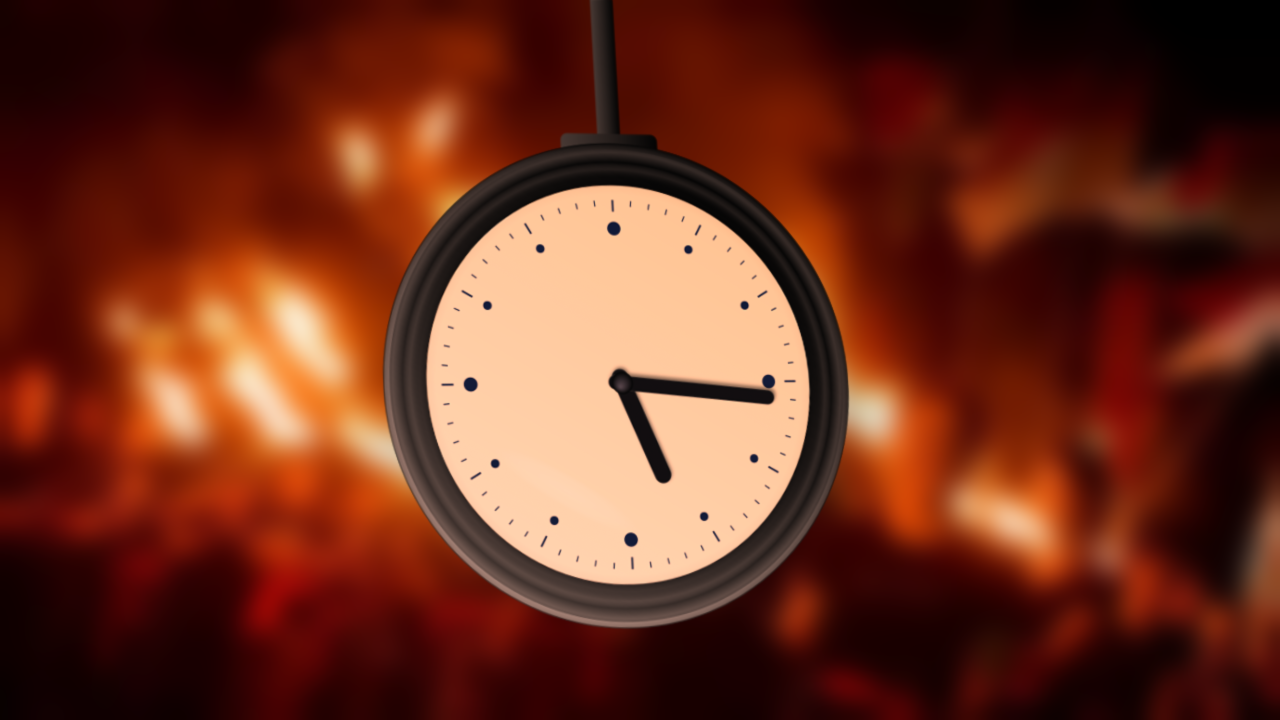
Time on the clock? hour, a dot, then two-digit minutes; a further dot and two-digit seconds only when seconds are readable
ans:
5.16
